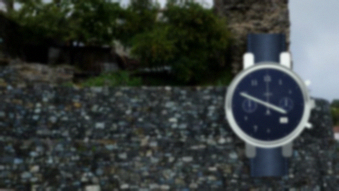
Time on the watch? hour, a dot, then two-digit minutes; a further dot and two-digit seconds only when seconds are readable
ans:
3.49
